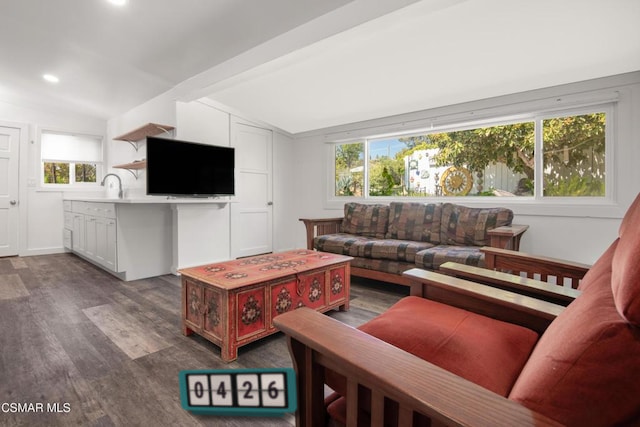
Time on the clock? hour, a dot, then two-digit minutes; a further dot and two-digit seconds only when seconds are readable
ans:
4.26
